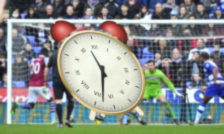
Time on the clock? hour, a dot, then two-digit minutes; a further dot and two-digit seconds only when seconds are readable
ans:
11.33
